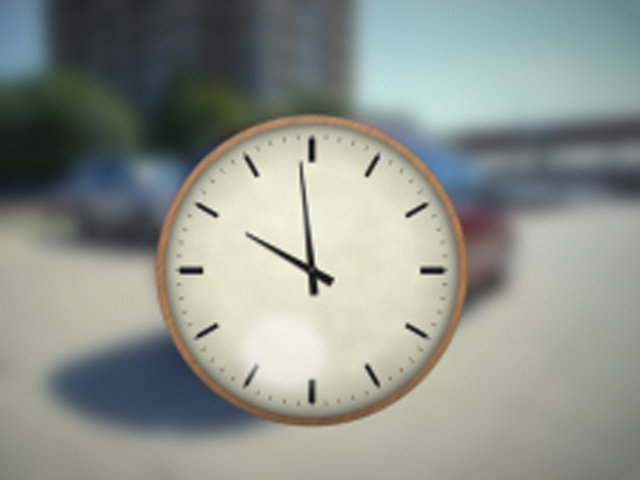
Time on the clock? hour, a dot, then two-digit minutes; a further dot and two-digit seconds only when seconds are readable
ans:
9.59
